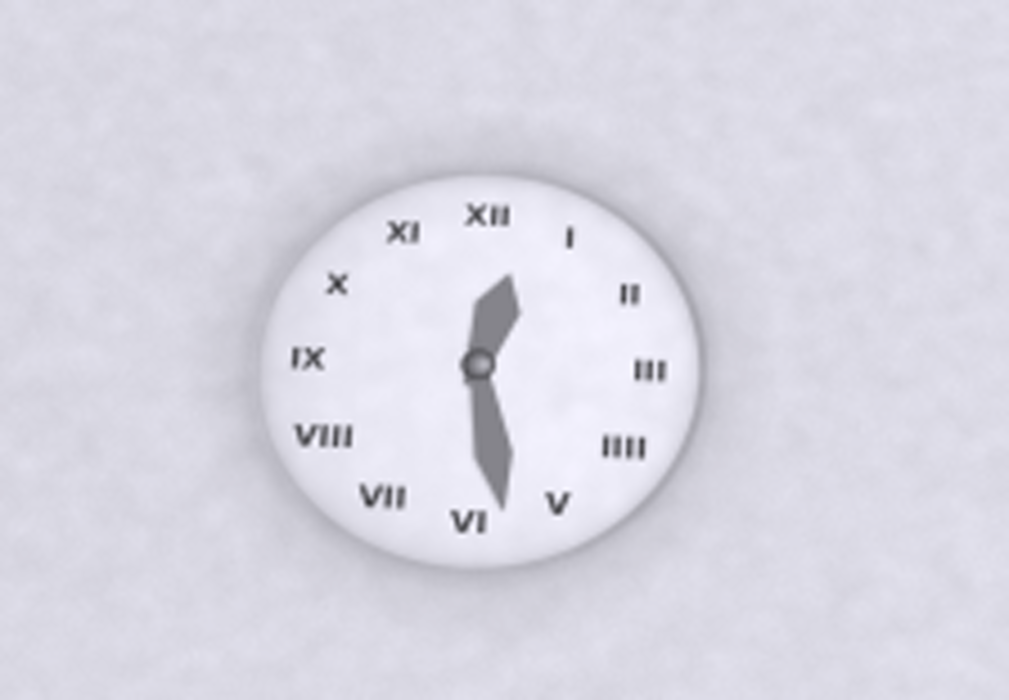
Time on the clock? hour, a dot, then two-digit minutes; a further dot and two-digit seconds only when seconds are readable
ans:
12.28
